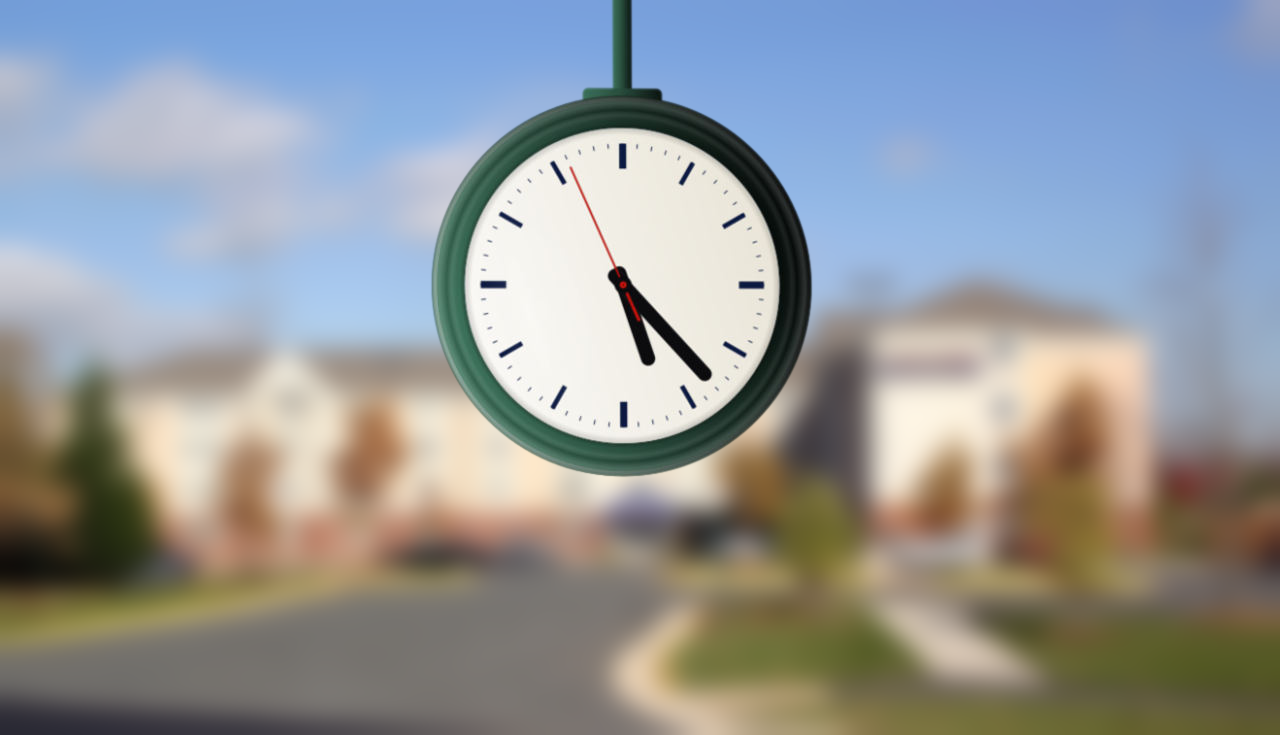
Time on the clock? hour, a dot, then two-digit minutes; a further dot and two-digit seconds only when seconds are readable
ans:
5.22.56
